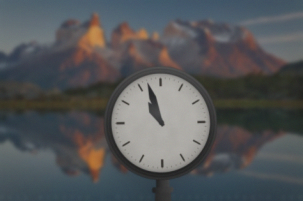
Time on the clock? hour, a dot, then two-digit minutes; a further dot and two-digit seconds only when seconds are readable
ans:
10.57
